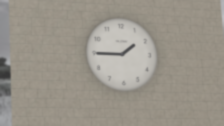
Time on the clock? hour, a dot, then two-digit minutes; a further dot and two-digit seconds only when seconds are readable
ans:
1.45
